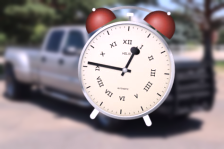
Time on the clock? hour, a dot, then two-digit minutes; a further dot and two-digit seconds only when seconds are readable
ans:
12.46
